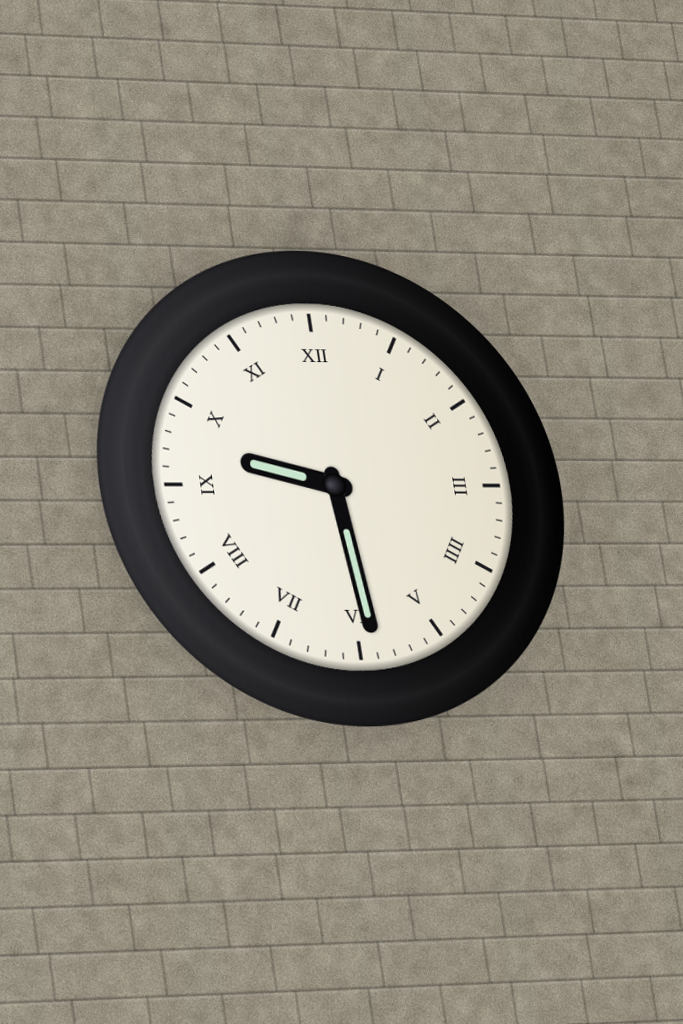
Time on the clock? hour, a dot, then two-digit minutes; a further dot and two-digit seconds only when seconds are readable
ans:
9.29
